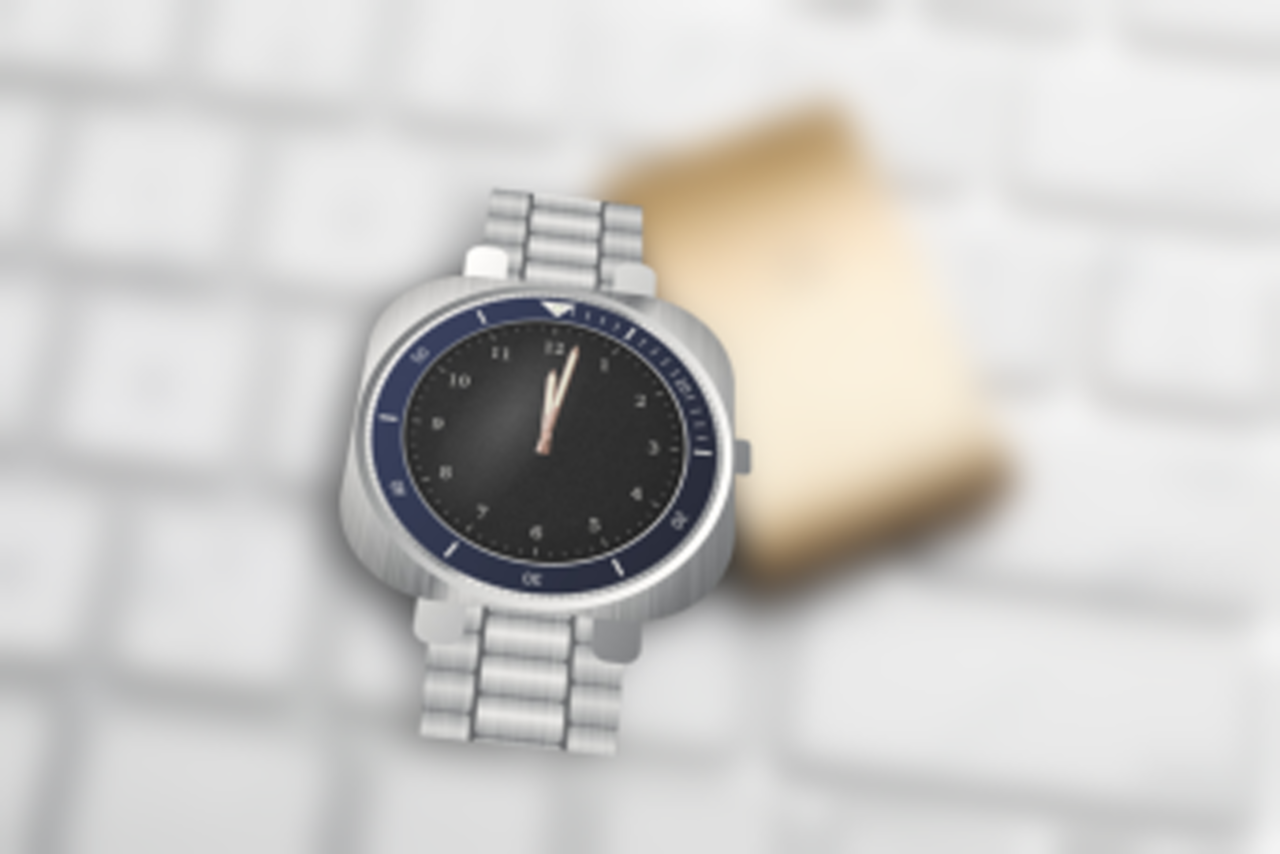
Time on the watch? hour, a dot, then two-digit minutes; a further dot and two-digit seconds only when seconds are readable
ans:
12.02
